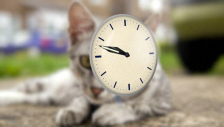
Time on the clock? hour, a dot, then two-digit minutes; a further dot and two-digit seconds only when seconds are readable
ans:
9.48
